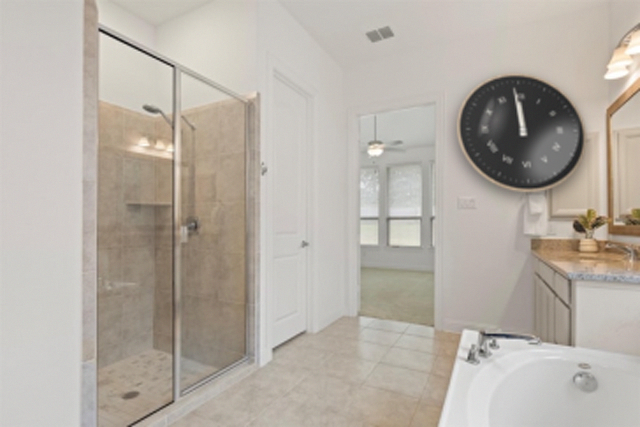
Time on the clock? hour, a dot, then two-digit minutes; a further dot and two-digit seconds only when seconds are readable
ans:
11.59
